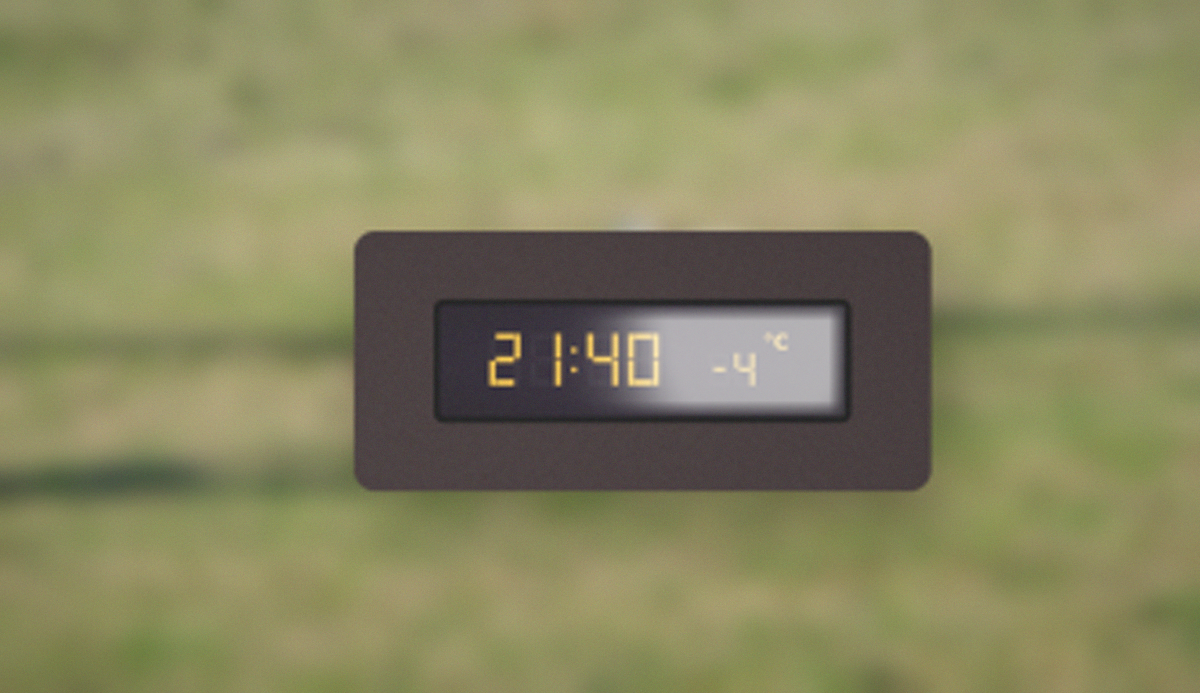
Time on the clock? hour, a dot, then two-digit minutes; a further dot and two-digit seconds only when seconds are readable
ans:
21.40
